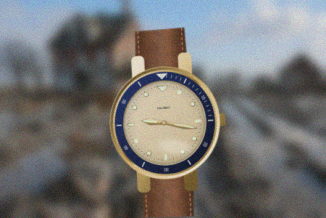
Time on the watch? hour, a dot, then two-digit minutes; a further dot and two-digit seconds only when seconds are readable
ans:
9.17
